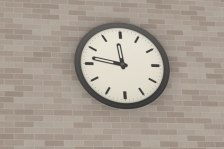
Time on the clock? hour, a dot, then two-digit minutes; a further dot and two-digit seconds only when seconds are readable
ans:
11.47
